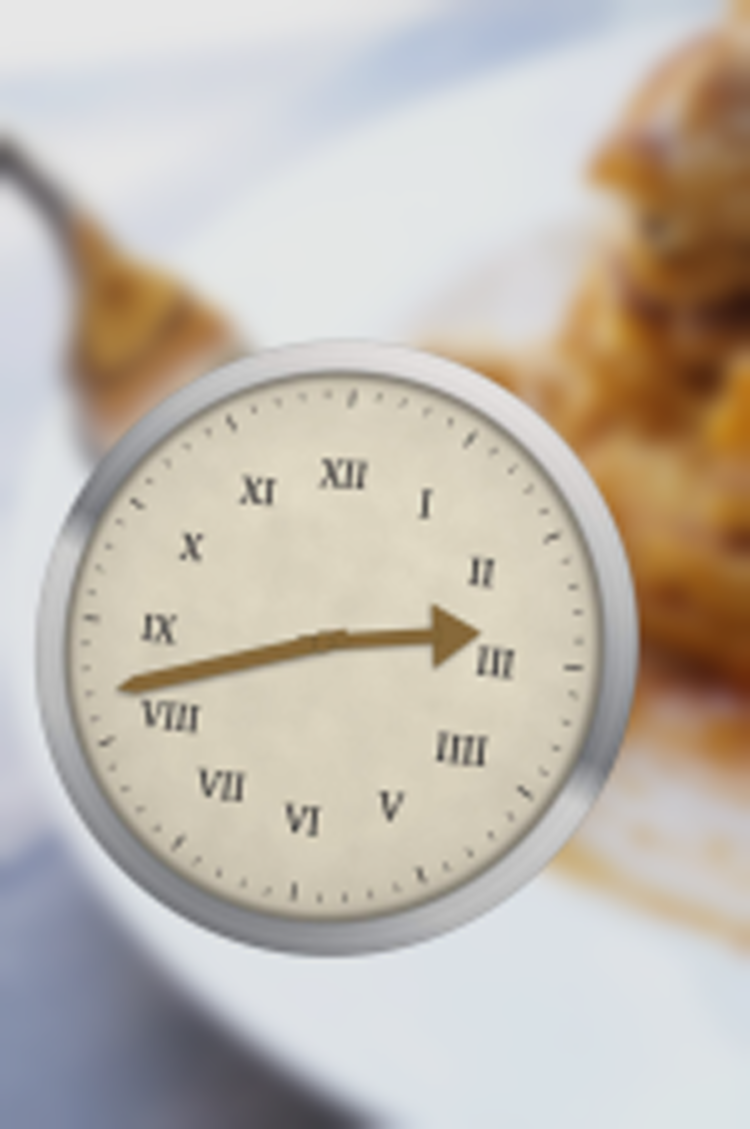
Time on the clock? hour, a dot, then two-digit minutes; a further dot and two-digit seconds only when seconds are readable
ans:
2.42
